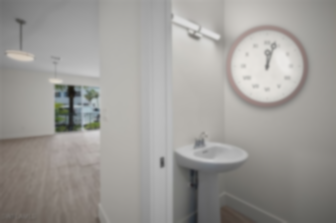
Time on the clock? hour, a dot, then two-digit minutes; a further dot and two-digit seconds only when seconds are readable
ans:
12.03
